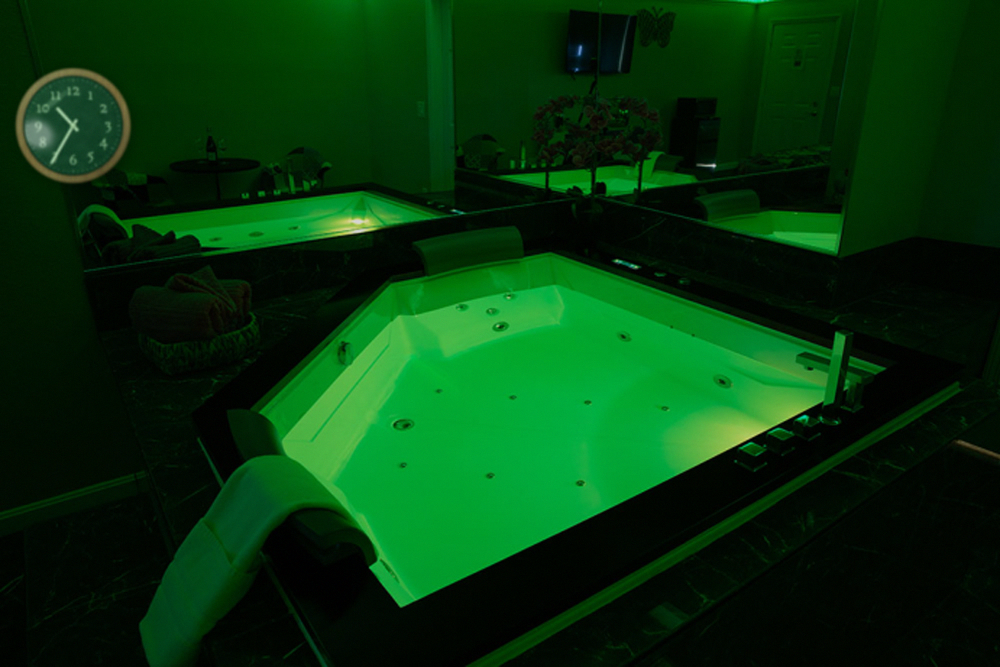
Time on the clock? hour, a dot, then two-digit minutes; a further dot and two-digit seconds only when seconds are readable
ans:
10.35
